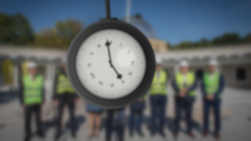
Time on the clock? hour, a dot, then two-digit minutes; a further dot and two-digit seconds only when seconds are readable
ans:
4.59
